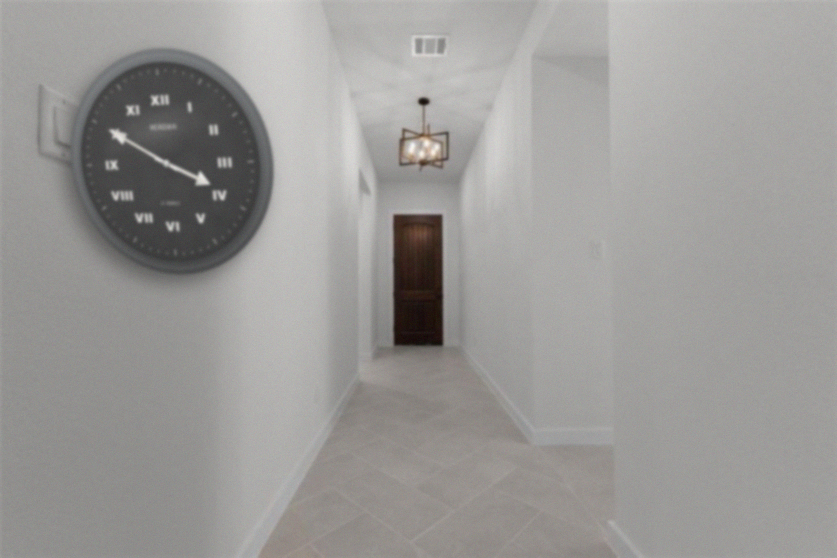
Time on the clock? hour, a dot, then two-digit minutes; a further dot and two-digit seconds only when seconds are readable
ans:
3.50
